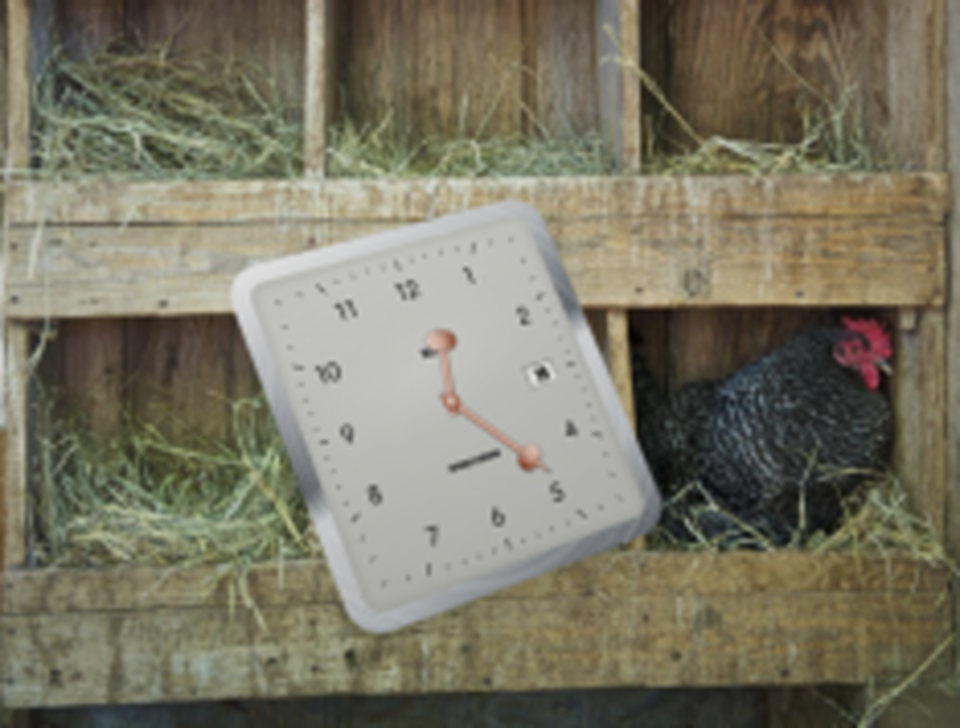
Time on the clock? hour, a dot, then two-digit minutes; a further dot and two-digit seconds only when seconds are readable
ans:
12.24
